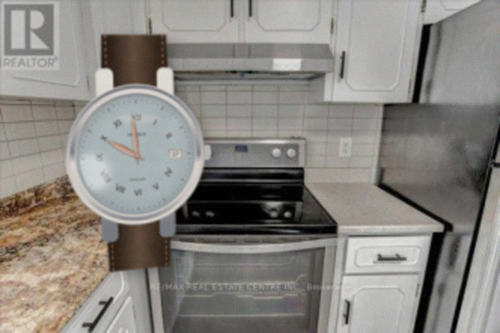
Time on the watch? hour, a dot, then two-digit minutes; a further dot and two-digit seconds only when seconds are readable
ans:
9.59
